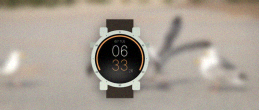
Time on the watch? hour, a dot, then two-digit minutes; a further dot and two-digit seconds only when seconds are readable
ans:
6.33
